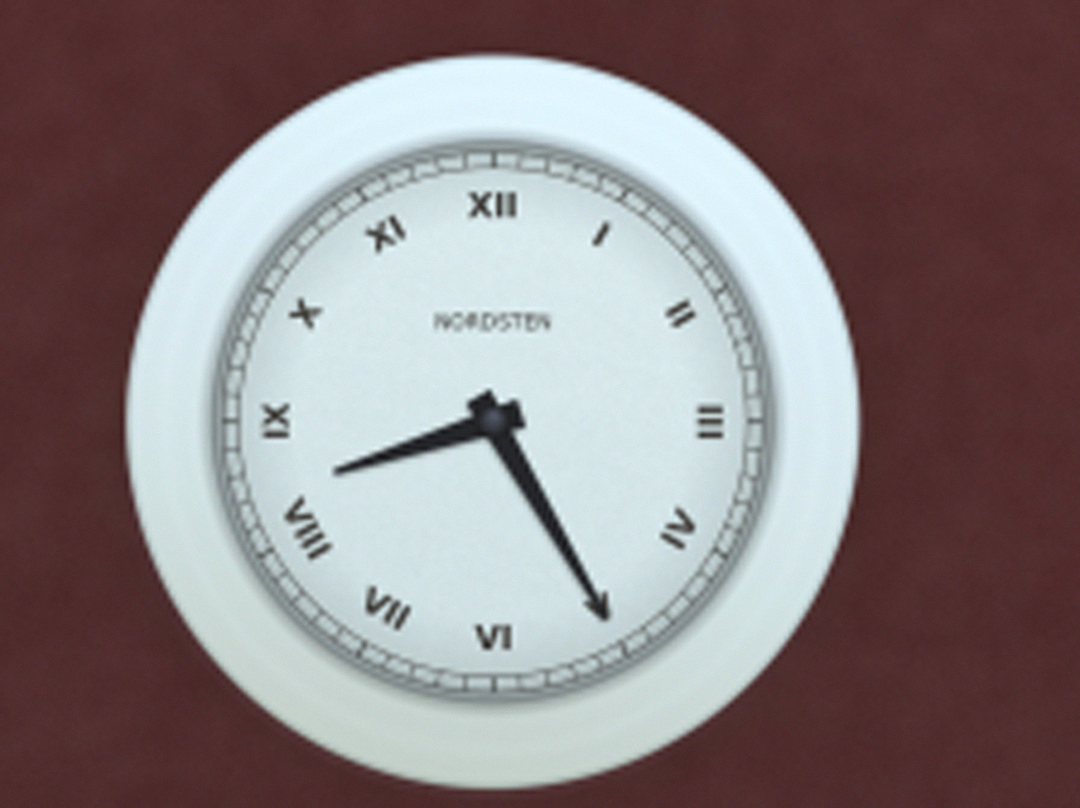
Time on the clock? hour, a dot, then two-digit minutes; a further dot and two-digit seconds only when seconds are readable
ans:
8.25
